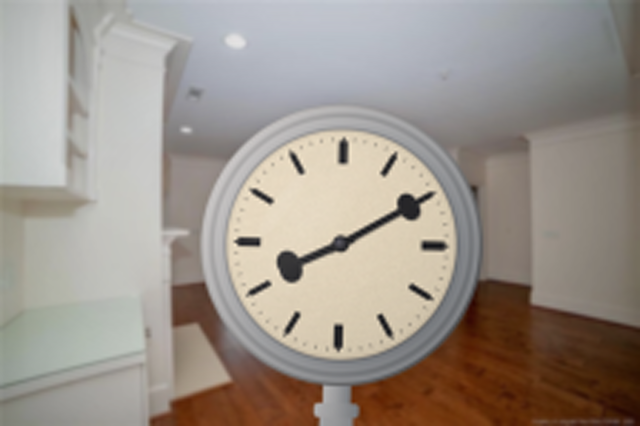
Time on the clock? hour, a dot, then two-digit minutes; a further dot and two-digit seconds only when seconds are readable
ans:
8.10
